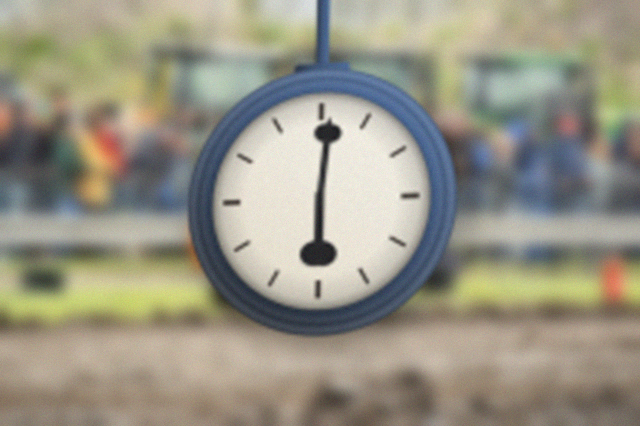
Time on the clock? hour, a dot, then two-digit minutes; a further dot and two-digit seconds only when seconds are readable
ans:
6.01
